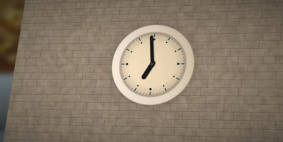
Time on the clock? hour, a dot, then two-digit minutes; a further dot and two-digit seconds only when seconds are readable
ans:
6.59
